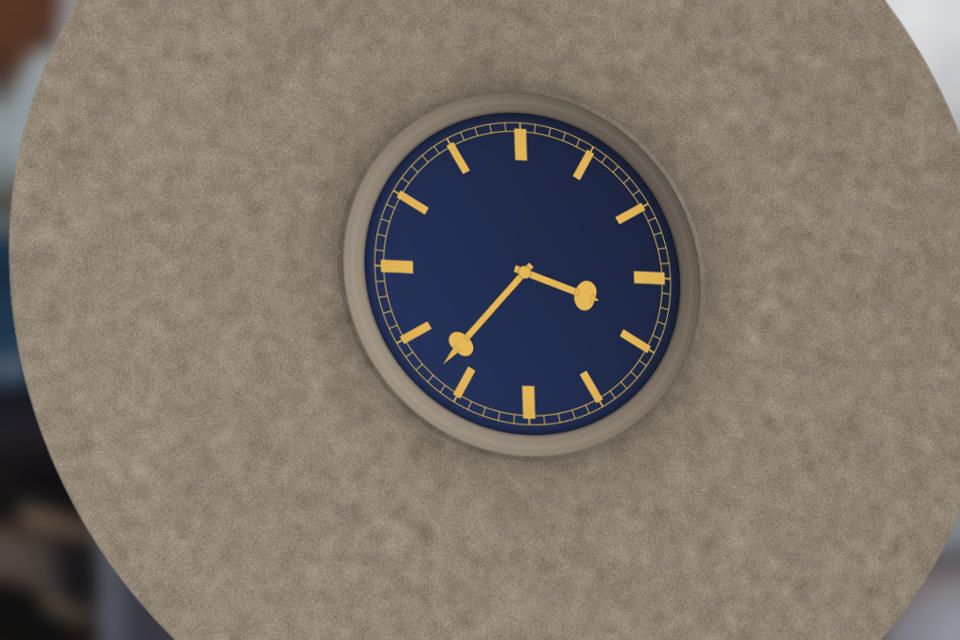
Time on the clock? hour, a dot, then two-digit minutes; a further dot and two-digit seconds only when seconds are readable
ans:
3.37
